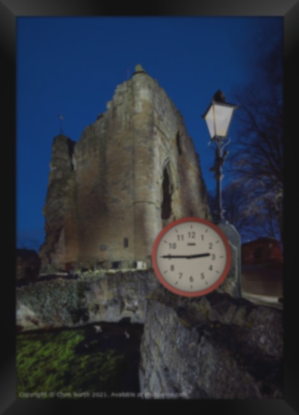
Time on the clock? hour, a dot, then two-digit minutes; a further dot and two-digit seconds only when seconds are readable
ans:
2.45
